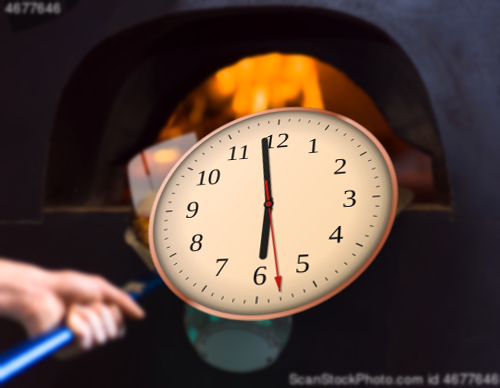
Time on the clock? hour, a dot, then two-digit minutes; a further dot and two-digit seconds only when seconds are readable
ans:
5.58.28
